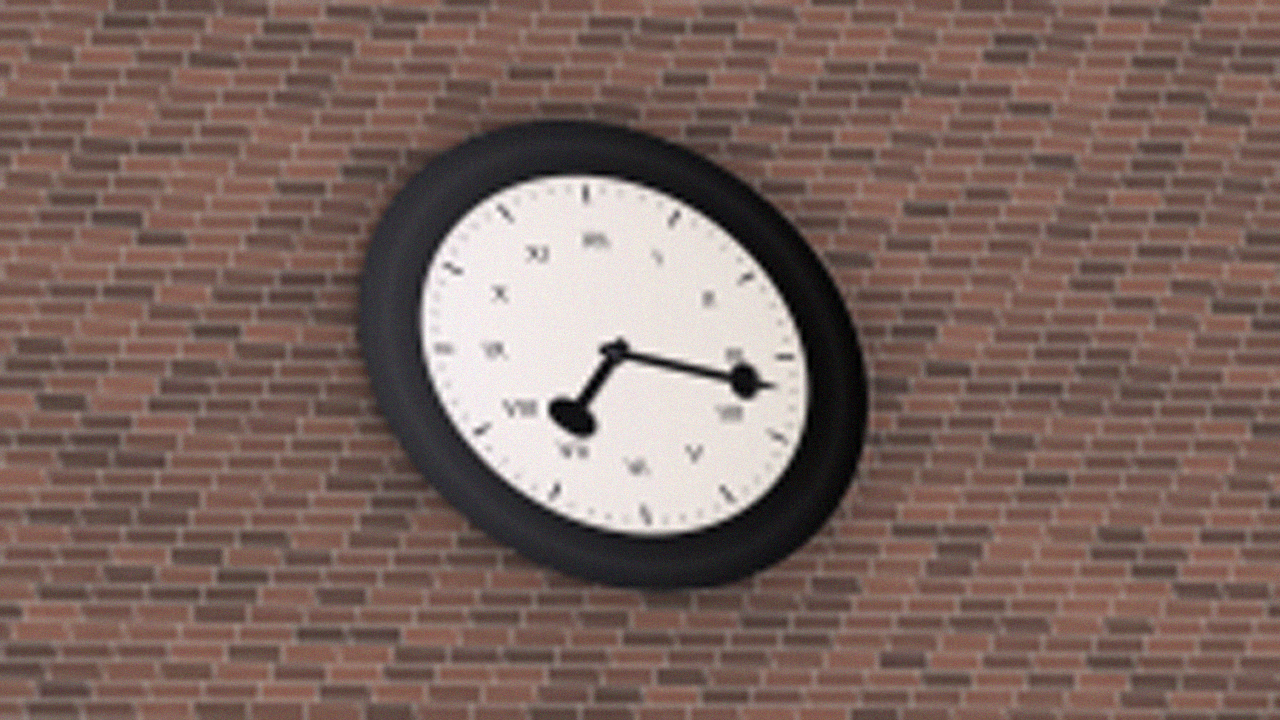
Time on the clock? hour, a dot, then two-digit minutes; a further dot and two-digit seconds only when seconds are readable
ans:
7.17
